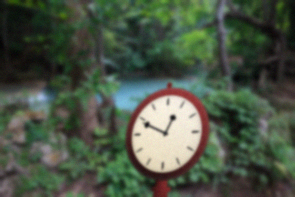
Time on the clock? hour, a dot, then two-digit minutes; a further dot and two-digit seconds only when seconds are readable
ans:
12.49
